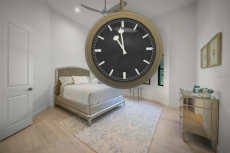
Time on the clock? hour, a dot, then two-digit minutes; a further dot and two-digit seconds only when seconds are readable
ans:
10.59
